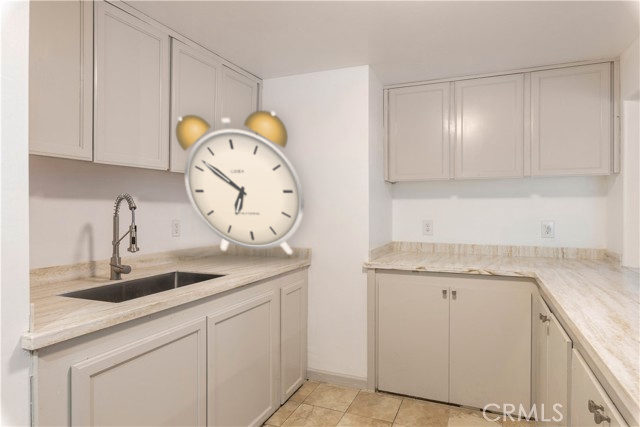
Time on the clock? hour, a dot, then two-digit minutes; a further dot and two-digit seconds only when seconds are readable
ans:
6.52
